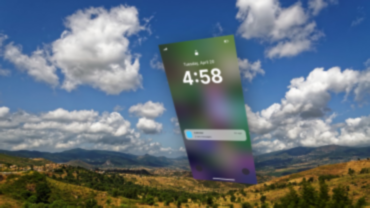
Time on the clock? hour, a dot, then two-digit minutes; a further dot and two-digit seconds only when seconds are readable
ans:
4.58
